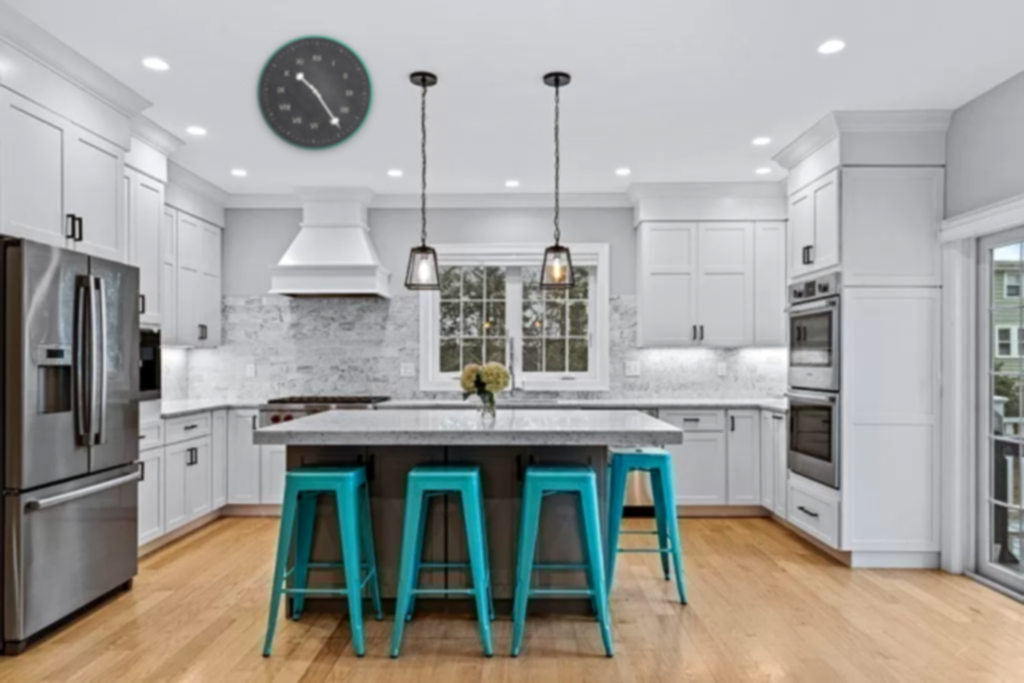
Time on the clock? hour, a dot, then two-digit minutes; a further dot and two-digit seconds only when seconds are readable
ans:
10.24
